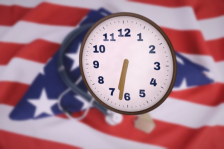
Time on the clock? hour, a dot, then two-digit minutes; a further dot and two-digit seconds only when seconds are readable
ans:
6.32
